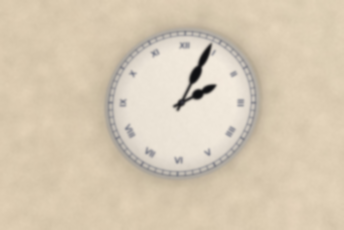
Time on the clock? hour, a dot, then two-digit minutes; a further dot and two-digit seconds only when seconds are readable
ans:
2.04
